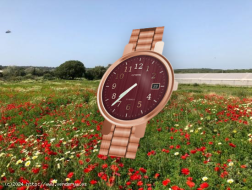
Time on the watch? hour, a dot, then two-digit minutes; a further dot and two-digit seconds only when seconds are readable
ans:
7.37
